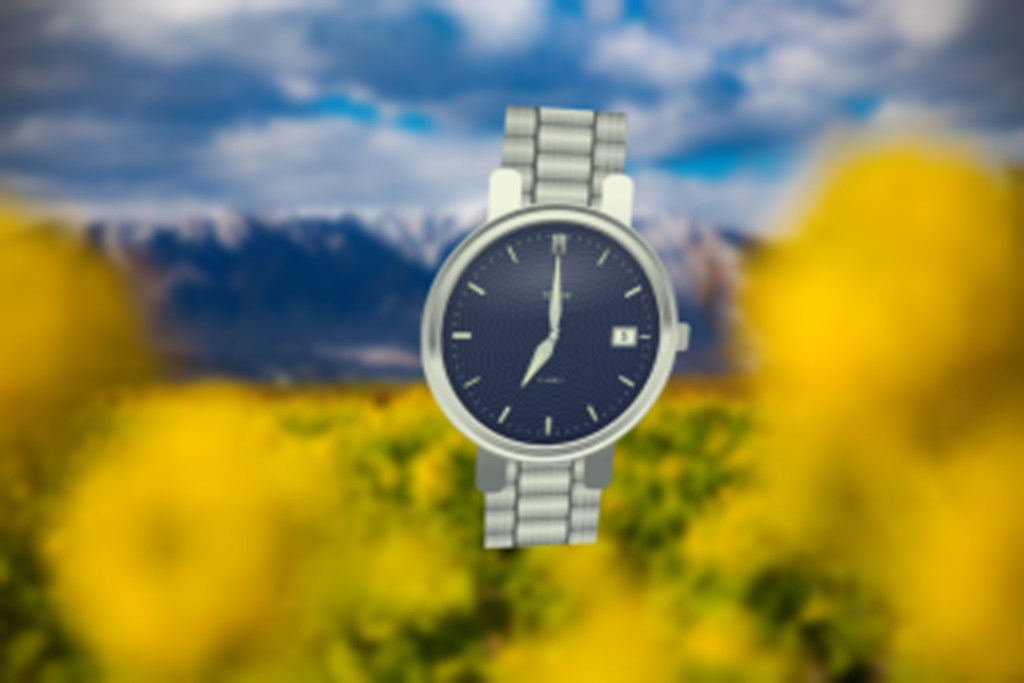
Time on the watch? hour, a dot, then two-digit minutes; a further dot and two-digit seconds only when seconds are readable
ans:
7.00
